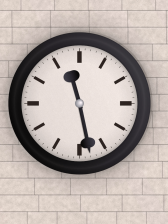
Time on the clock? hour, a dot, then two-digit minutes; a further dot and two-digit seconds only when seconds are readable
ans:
11.28
